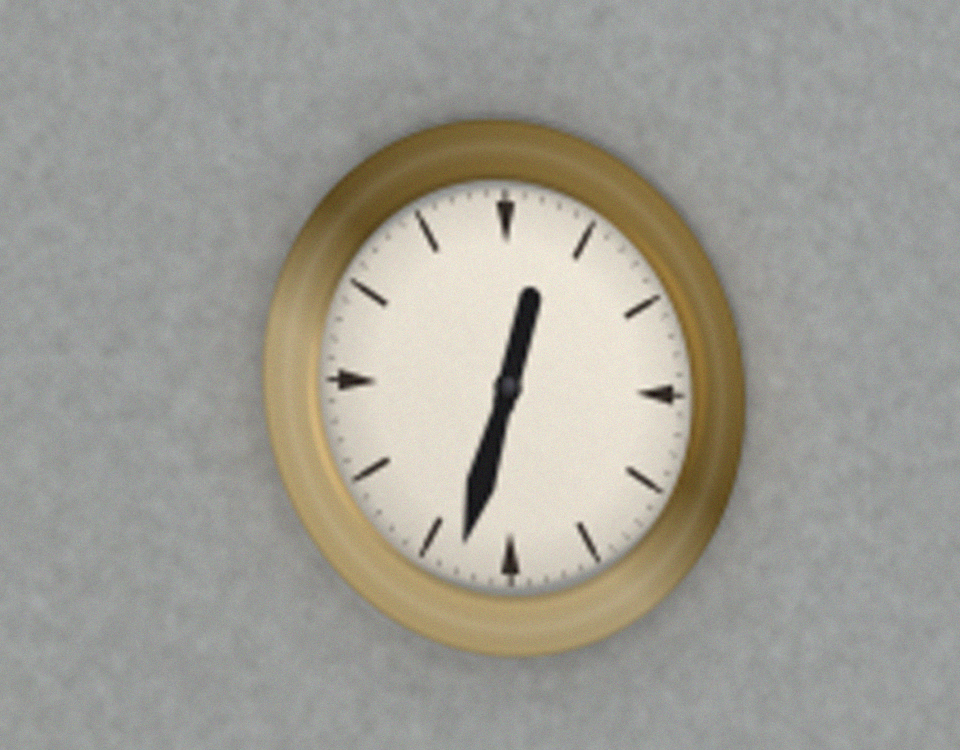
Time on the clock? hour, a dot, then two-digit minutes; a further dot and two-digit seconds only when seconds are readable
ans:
12.33
